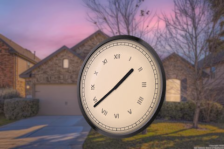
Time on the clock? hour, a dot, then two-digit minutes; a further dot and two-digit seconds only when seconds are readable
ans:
1.39
